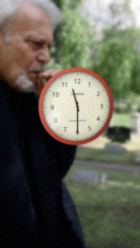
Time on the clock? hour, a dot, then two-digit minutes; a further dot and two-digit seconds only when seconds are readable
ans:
11.30
